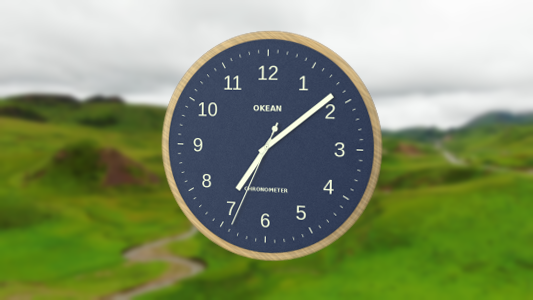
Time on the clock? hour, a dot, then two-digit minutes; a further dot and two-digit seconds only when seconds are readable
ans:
7.08.34
